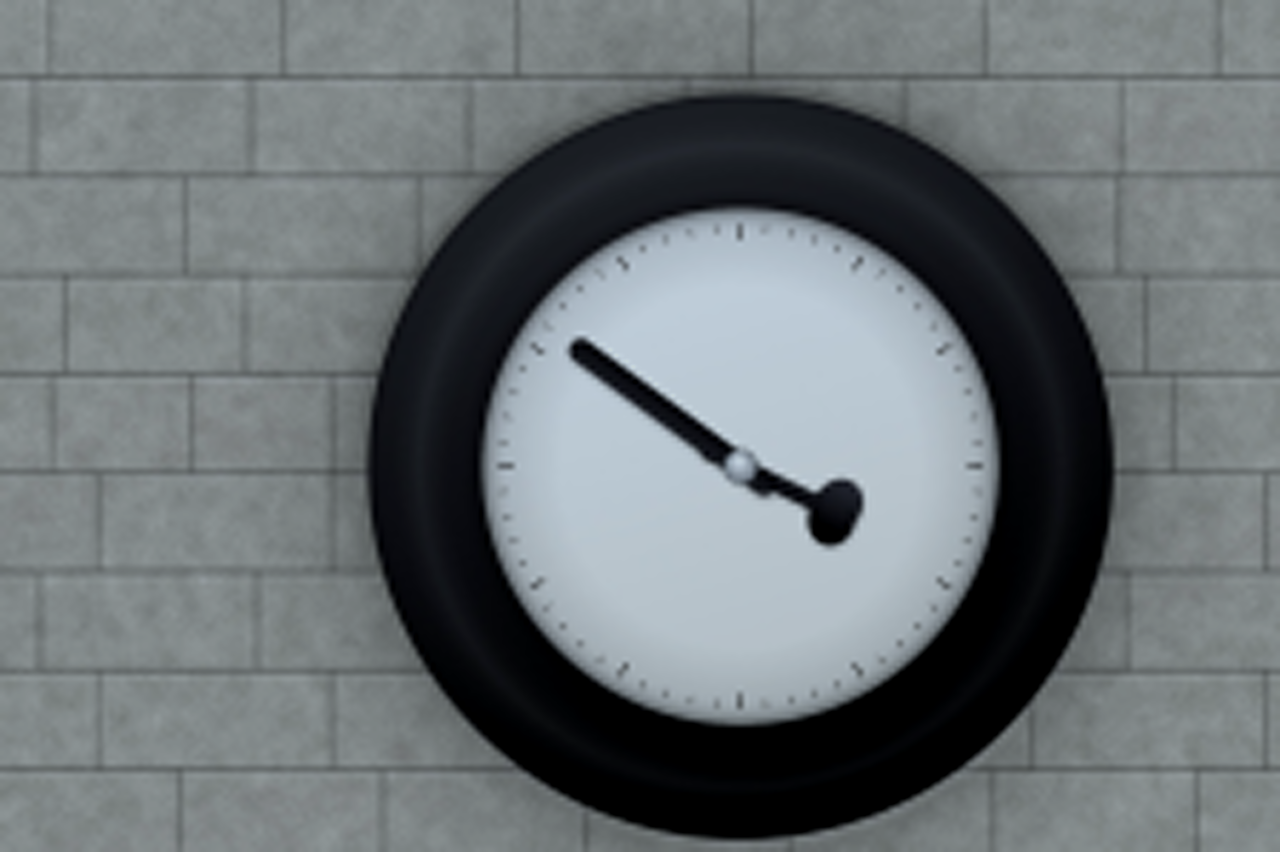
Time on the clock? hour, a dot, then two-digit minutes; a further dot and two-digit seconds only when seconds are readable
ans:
3.51
